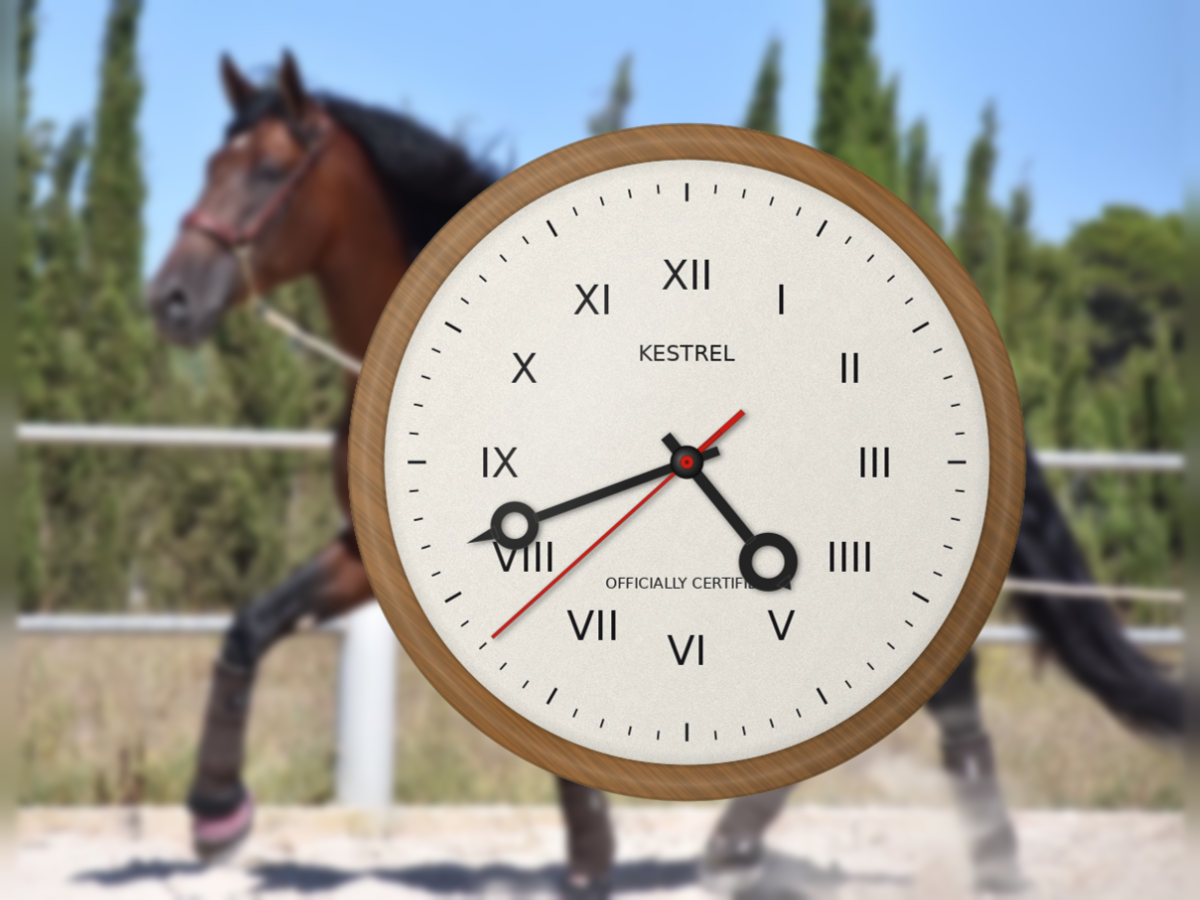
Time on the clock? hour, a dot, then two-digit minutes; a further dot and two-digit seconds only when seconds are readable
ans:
4.41.38
